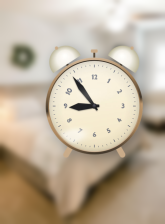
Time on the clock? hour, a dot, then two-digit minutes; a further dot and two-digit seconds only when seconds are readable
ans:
8.54
